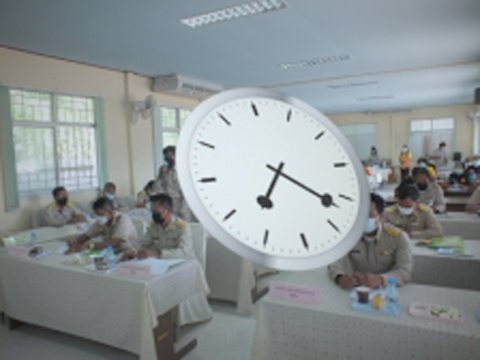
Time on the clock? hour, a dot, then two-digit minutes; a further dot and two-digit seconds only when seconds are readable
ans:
7.22
